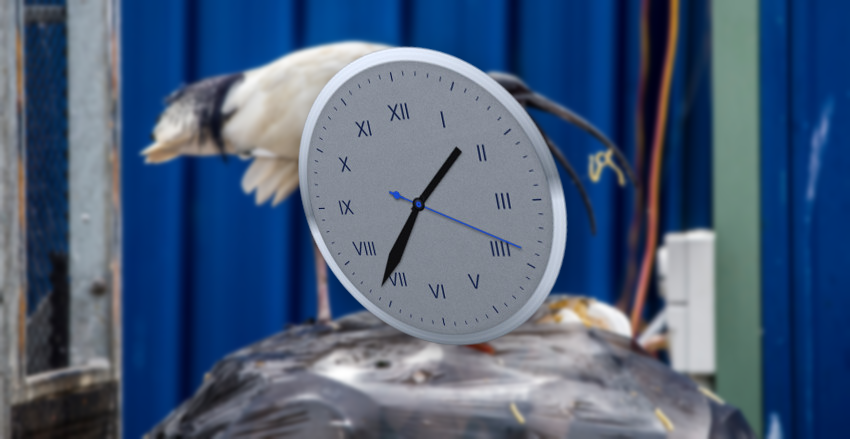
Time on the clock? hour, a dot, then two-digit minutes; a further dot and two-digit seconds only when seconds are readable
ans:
1.36.19
